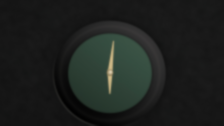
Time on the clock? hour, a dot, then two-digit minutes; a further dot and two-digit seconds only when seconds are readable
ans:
6.01
